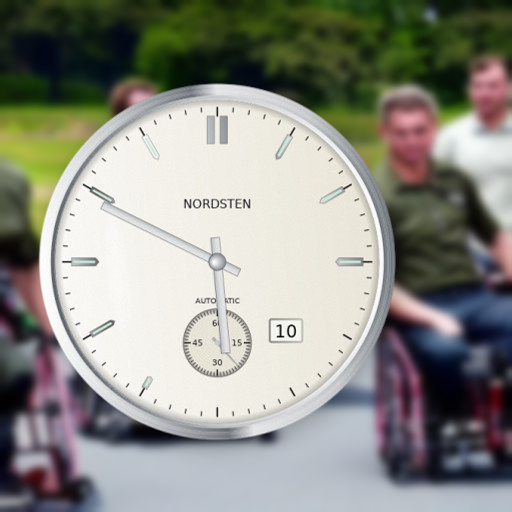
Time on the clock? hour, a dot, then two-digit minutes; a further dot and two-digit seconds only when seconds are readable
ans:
5.49.23
